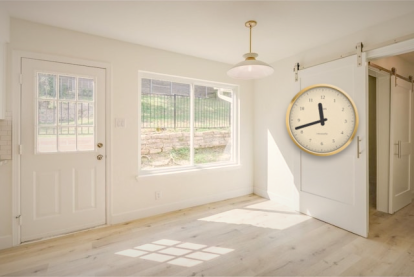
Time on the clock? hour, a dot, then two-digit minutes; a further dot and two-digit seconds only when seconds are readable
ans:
11.42
